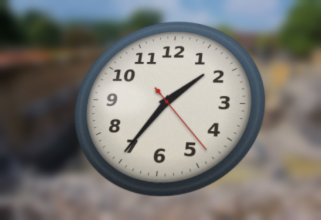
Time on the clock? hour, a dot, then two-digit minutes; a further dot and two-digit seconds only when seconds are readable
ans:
1.35.23
